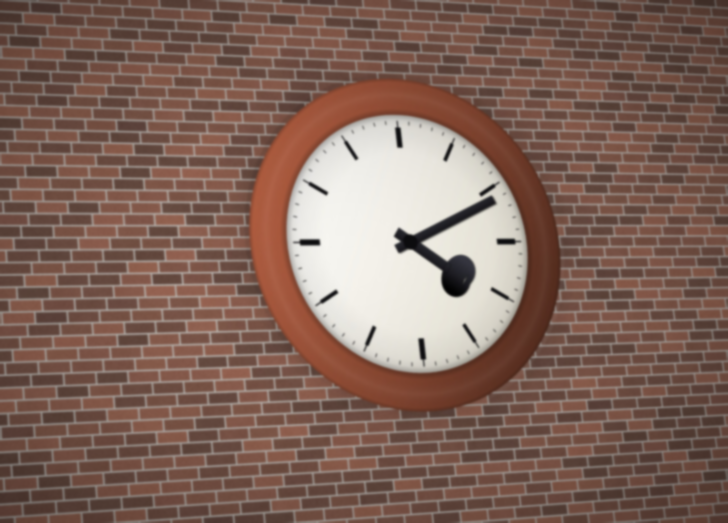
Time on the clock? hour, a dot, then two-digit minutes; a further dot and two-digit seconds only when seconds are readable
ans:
4.11
